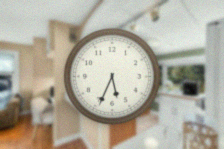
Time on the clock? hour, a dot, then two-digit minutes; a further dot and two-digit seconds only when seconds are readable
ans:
5.34
